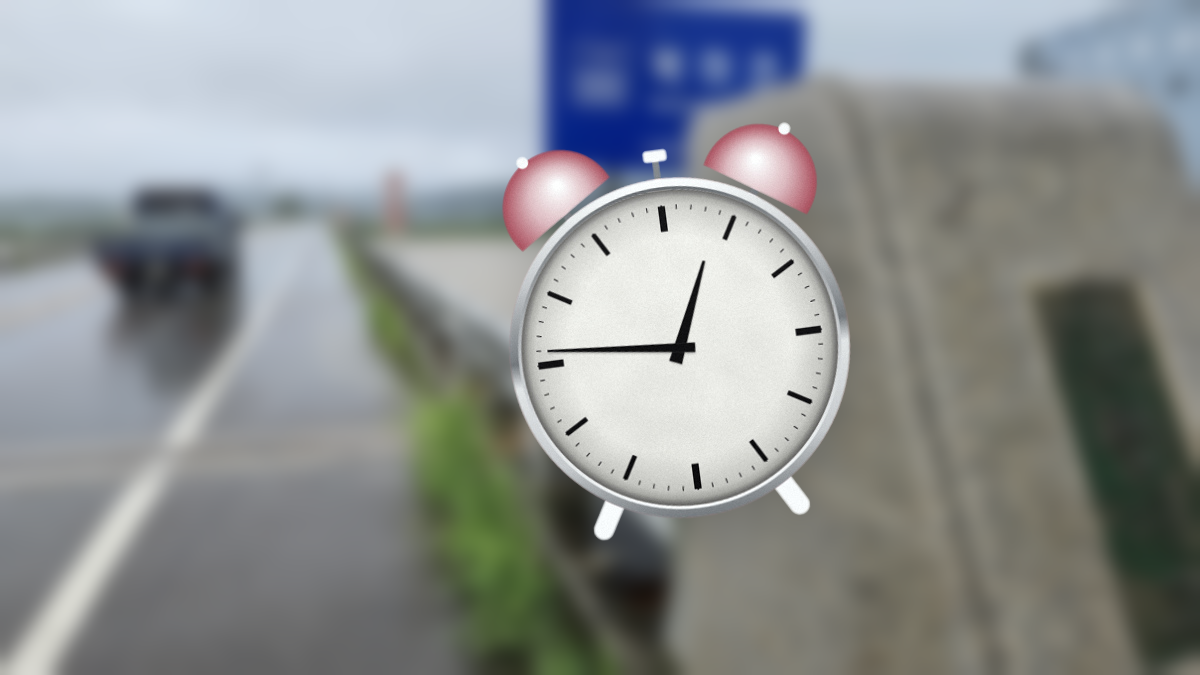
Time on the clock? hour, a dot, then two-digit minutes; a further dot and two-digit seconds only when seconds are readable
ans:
12.46
